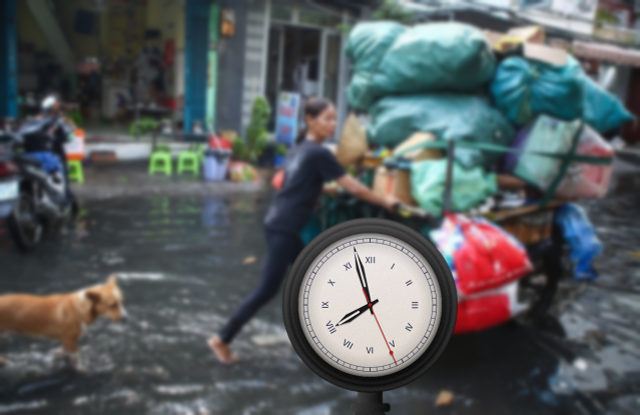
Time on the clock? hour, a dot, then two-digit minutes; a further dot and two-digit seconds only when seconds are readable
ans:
7.57.26
